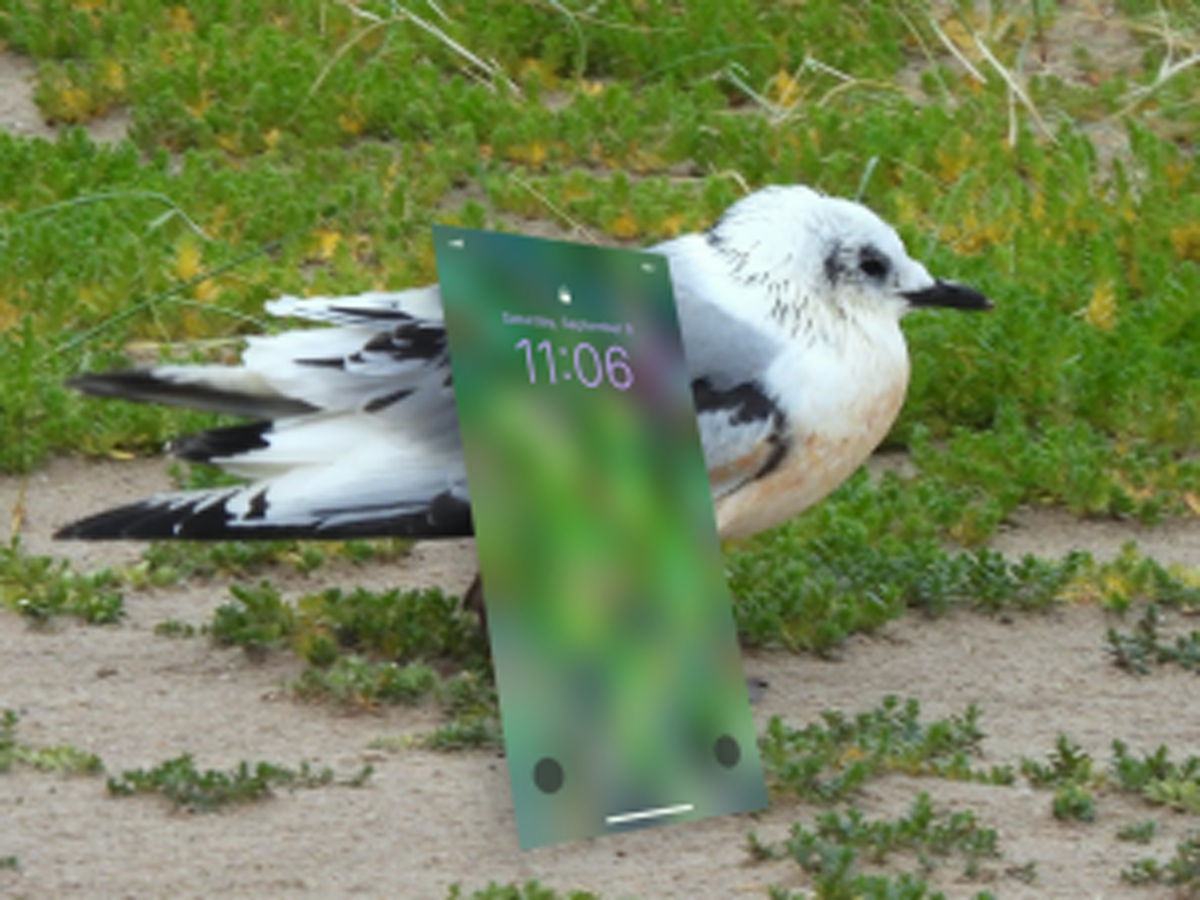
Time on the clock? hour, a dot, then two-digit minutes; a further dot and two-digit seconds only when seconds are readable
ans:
11.06
